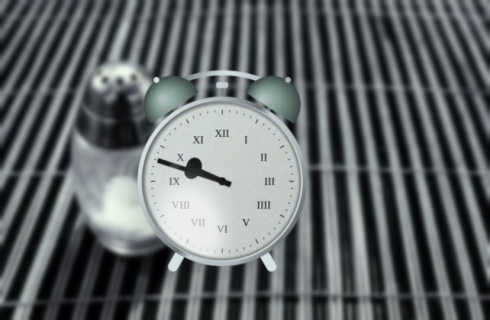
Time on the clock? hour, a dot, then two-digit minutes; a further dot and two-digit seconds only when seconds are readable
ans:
9.48
